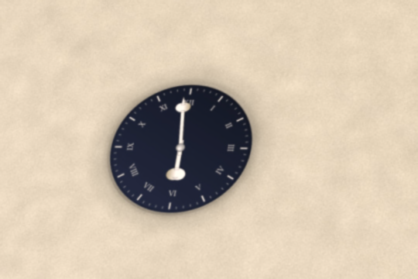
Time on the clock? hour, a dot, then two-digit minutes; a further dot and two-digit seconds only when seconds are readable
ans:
5.59
